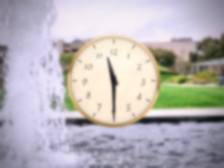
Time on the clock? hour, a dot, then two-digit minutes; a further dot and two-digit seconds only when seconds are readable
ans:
11.30
